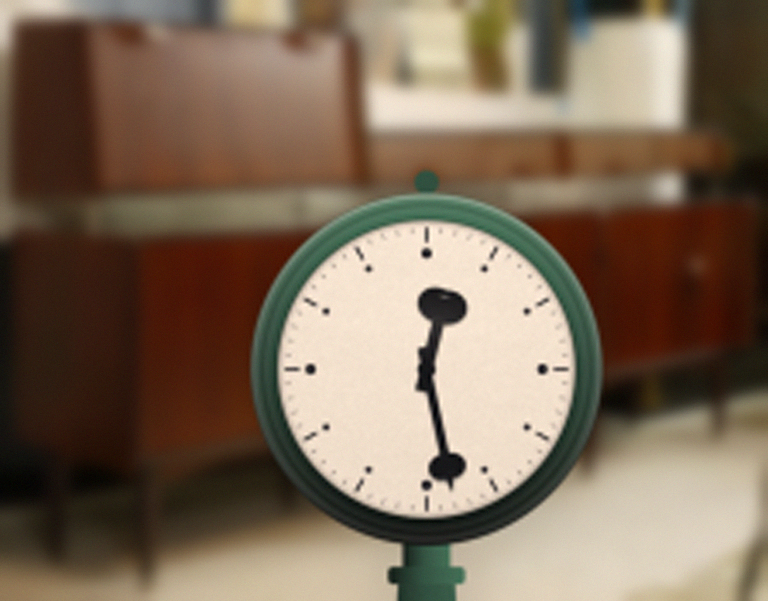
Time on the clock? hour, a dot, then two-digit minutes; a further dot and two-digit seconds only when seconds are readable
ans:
12.28
